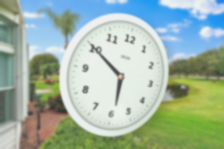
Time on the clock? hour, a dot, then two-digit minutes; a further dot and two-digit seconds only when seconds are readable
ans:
5.50
